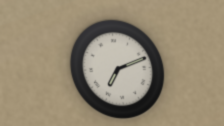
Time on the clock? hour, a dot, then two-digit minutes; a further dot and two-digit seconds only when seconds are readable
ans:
7.12
